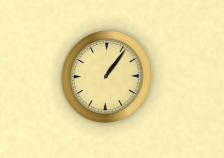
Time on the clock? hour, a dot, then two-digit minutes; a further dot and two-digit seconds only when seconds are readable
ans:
1.06
